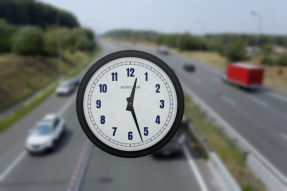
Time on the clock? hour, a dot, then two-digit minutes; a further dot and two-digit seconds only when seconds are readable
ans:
12.27
